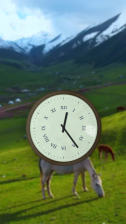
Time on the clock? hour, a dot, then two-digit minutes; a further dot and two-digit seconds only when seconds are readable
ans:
12.24
